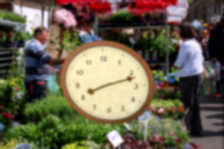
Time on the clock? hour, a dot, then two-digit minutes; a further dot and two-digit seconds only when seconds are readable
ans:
8.12
